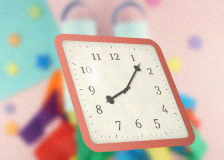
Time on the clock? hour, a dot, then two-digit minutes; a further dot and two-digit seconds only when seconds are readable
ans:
8.07
